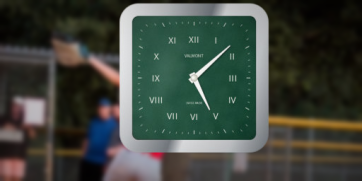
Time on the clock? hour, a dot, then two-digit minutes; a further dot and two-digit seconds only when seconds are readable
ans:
5.08
